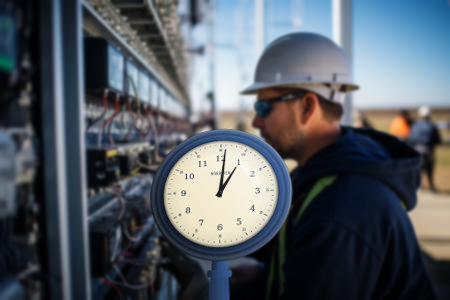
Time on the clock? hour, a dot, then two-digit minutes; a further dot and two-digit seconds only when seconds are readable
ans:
1.01
